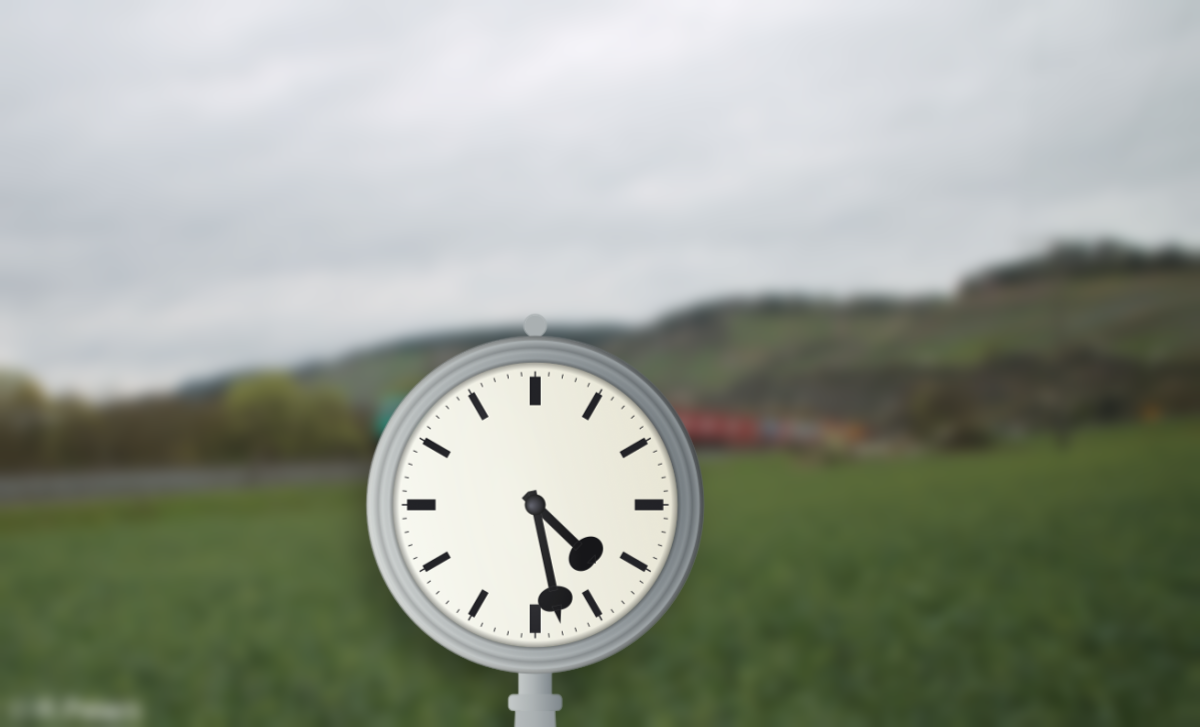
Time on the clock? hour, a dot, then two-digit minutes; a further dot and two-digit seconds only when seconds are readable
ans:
4.28
